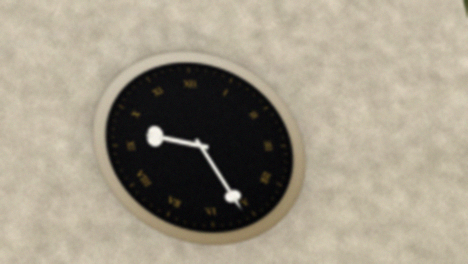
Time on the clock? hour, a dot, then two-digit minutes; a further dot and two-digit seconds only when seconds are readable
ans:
9.26
